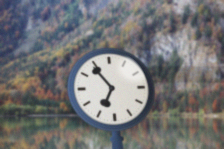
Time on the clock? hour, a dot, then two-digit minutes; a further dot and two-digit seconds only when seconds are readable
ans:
6.54
